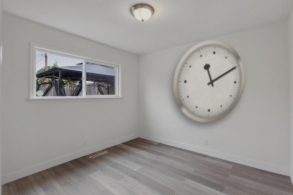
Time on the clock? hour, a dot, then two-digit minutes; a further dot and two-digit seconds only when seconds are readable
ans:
11.10
